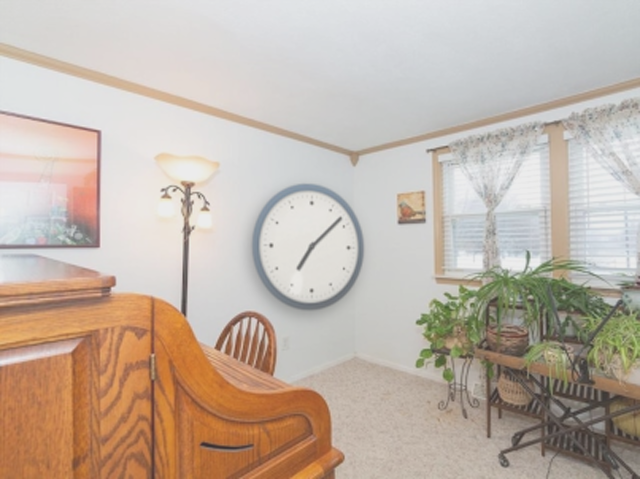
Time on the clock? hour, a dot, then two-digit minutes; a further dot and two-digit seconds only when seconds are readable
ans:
7.08
